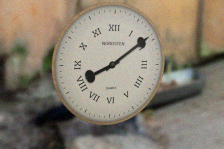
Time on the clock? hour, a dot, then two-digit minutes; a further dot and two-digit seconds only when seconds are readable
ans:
8.09
